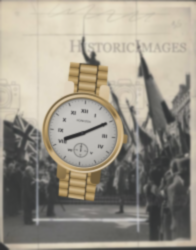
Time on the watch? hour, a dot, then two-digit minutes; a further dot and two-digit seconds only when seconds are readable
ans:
8.10
